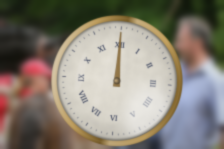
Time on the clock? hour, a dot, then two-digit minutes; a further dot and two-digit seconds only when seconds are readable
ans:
12.00
